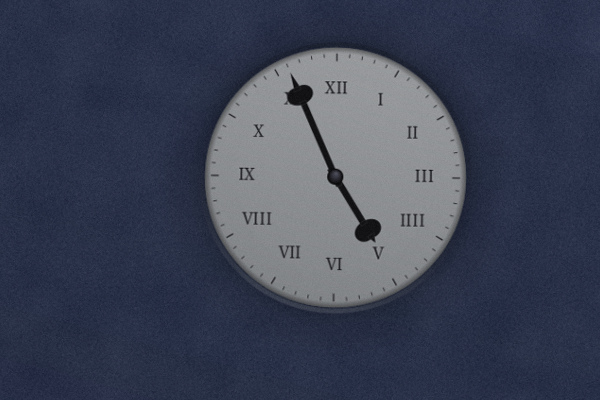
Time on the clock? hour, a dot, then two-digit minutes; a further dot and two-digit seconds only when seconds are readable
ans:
4.56
